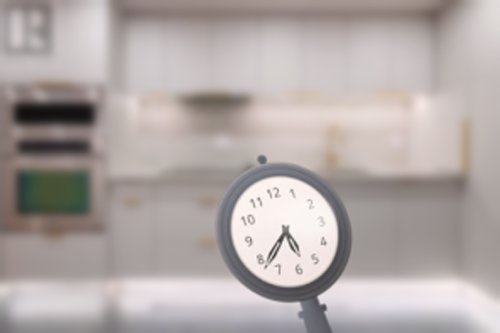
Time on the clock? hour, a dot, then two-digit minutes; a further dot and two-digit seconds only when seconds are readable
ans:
5.38
